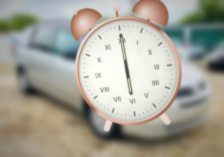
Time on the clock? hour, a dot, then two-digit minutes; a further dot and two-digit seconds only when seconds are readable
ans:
6.00
